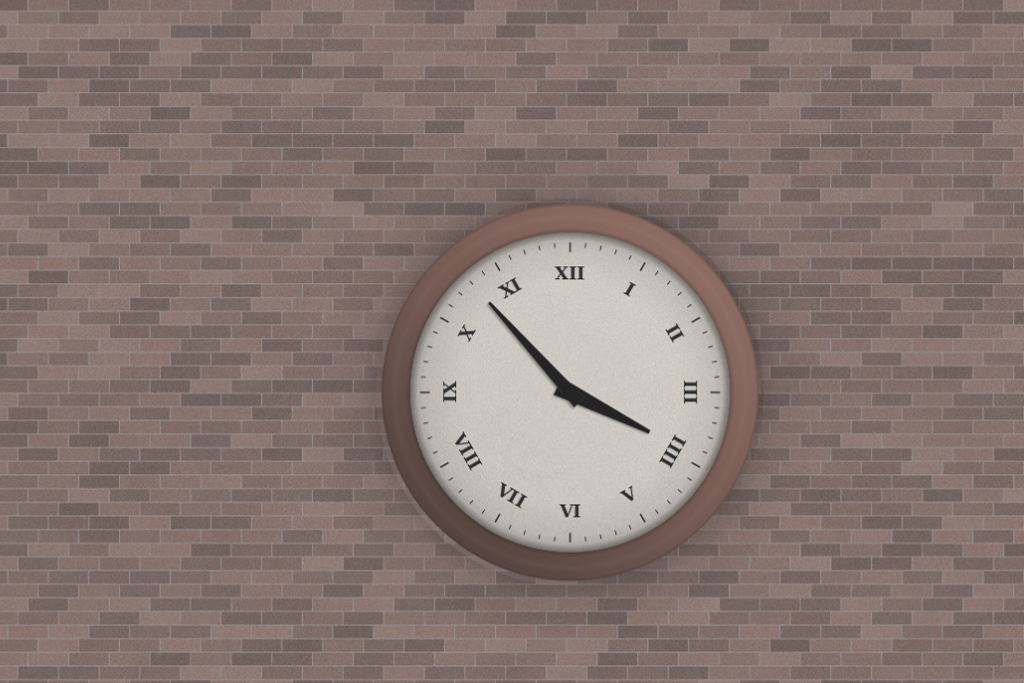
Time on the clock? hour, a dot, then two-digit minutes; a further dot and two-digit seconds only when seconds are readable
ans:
3.53
